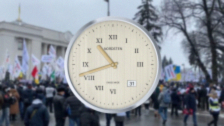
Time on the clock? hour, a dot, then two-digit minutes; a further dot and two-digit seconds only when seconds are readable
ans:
10.42
